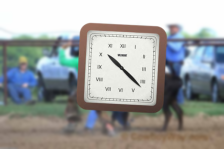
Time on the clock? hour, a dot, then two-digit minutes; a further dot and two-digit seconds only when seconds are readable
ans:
10.22
